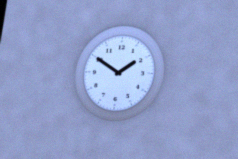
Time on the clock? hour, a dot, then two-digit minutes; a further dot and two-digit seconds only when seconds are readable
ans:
1.50
